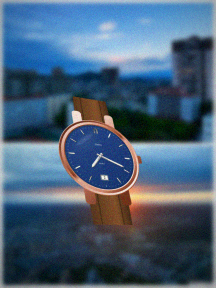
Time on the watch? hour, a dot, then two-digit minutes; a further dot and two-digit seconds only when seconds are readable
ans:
7.19
